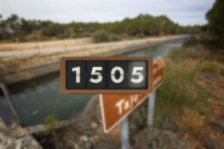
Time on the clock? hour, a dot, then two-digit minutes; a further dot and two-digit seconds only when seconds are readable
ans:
15.05
